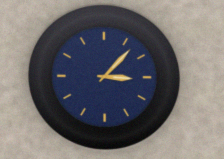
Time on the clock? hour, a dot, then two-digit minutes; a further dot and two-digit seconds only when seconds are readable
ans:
3.07
